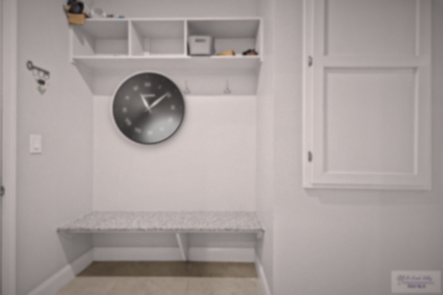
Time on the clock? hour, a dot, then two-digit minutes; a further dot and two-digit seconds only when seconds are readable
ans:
11.09
